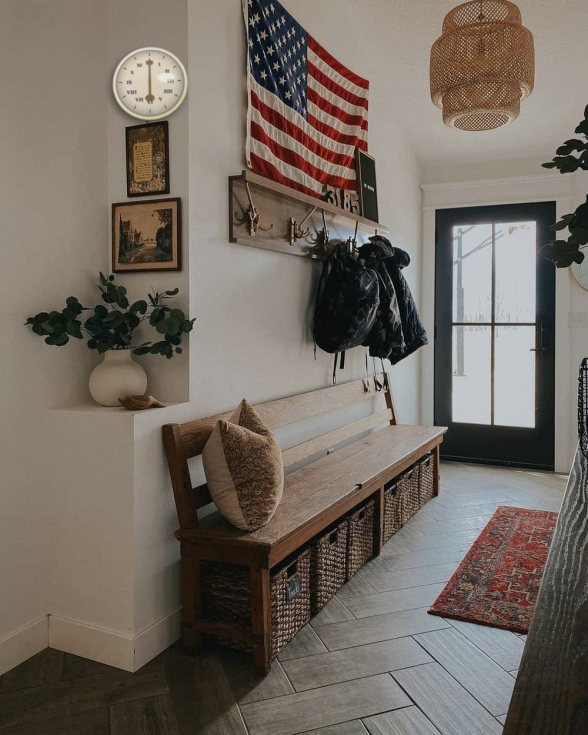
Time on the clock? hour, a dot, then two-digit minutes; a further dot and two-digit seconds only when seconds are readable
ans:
6.00
